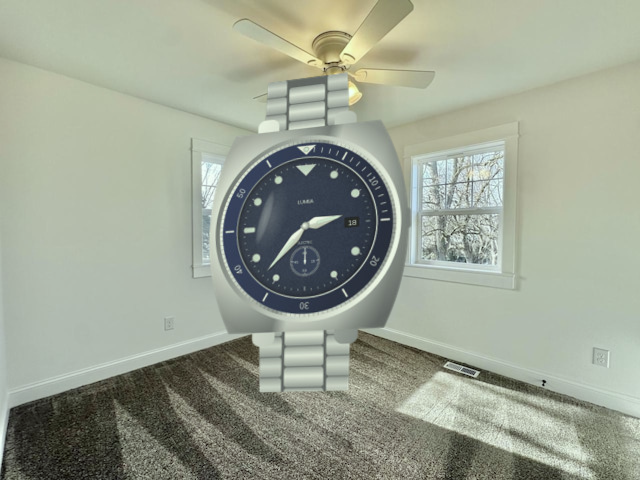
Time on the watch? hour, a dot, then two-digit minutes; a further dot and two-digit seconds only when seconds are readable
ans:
2.37
